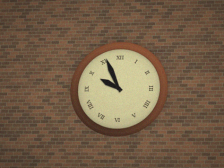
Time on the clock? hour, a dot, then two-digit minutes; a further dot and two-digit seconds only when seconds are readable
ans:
9.56
